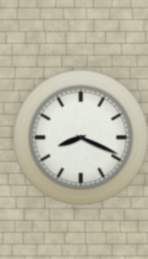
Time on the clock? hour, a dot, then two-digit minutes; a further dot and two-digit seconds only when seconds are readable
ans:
8.19
